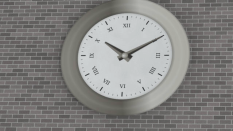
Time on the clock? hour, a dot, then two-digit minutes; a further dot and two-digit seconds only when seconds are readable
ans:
10.10
